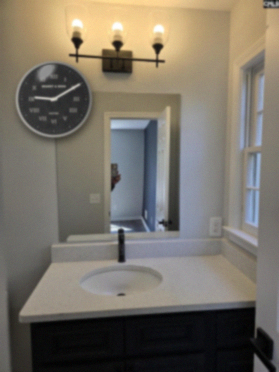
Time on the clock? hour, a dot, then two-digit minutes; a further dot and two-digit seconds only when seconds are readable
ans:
9.10
